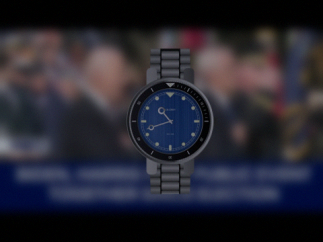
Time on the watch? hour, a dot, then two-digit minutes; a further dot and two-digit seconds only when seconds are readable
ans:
10.42
